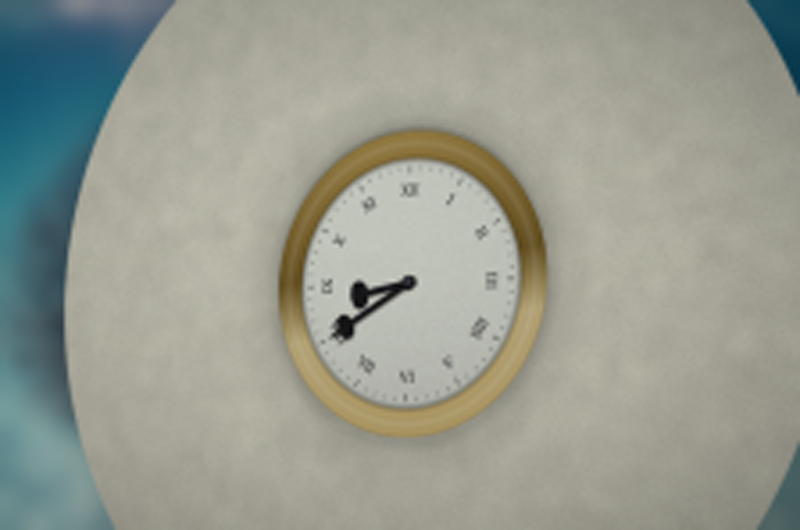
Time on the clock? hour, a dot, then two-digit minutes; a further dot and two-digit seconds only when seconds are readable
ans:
8.40
